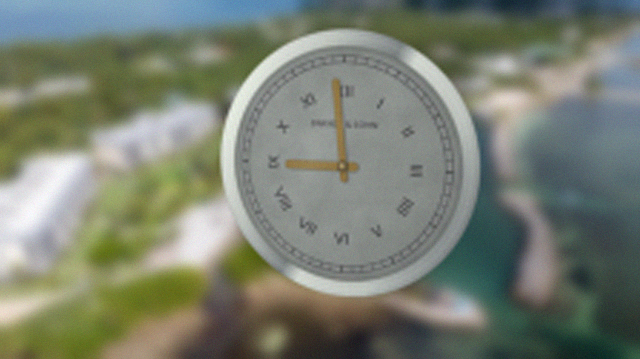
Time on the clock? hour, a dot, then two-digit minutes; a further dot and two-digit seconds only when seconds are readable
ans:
8.59
